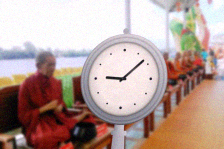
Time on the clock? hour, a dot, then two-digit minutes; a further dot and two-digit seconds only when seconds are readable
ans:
9.08
